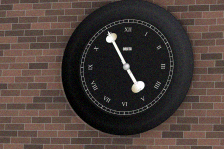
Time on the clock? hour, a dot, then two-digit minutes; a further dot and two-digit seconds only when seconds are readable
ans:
4.55
